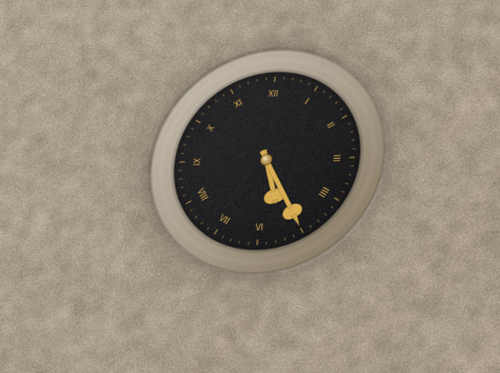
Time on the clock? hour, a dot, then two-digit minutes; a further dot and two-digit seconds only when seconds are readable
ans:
5.25
